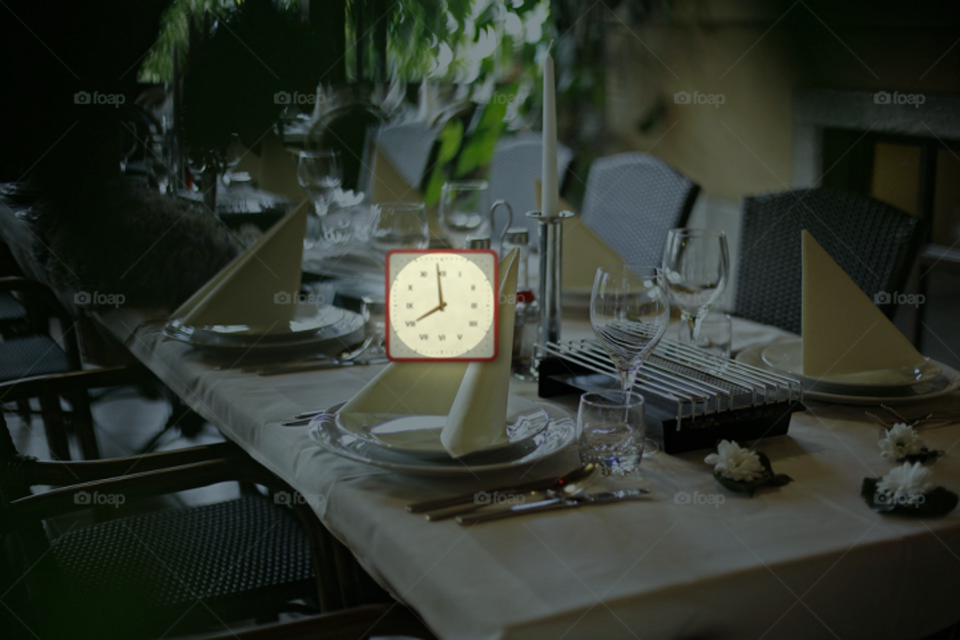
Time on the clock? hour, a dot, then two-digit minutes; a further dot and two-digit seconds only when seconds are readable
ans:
7.59
